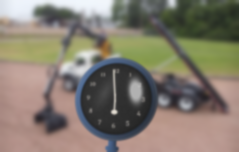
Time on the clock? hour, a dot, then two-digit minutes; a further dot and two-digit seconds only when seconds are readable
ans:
5.59
